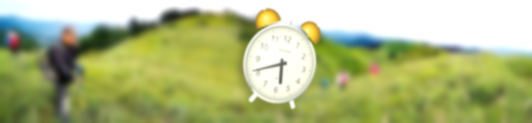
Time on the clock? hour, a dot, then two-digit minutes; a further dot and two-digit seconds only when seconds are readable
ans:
5.41
